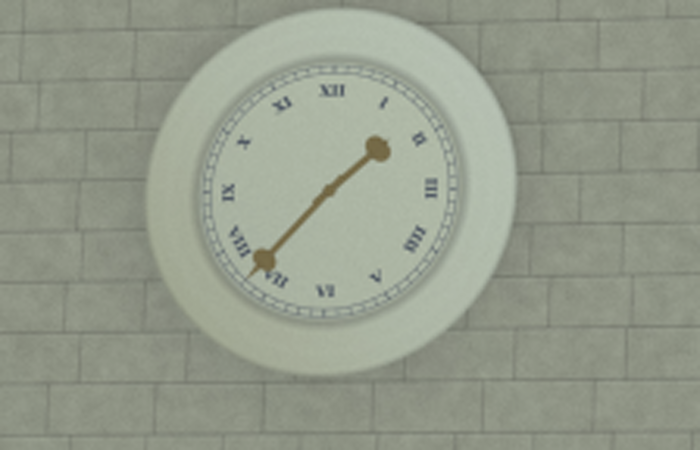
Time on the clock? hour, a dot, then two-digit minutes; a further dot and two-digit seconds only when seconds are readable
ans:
1.37
